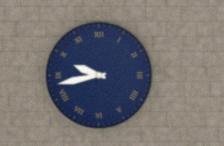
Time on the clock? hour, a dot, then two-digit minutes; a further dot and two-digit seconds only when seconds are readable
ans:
9.43
